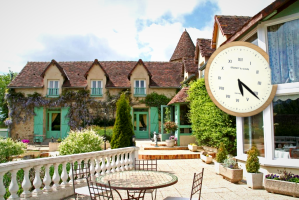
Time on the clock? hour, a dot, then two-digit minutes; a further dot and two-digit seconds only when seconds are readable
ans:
5.21
